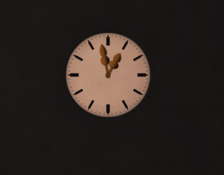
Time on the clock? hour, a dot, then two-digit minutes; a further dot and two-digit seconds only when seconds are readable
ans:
12.58
